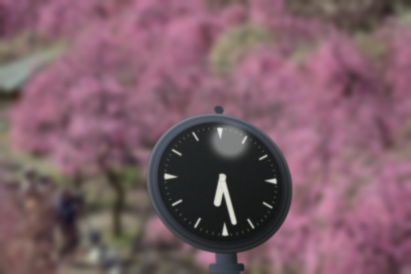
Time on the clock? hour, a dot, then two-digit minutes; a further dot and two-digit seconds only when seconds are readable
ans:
6.28
